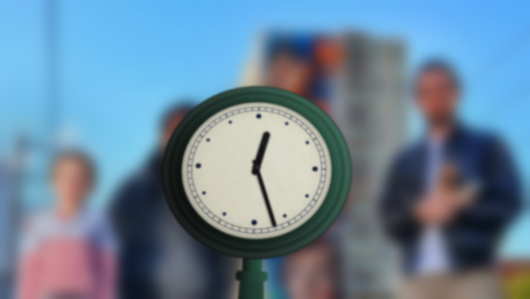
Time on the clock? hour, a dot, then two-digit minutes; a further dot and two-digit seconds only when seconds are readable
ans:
12.27
